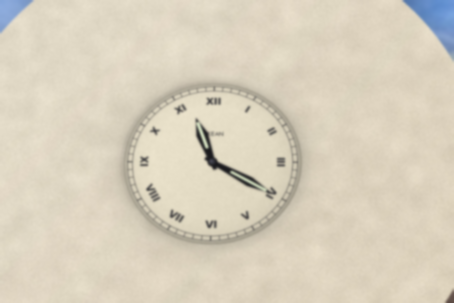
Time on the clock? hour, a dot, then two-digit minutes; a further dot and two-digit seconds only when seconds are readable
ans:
11.20
